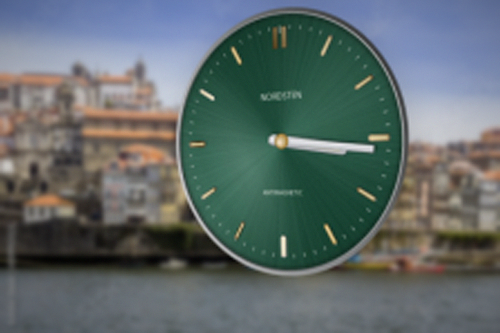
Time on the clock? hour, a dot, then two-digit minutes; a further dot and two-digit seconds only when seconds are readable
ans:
3.16
